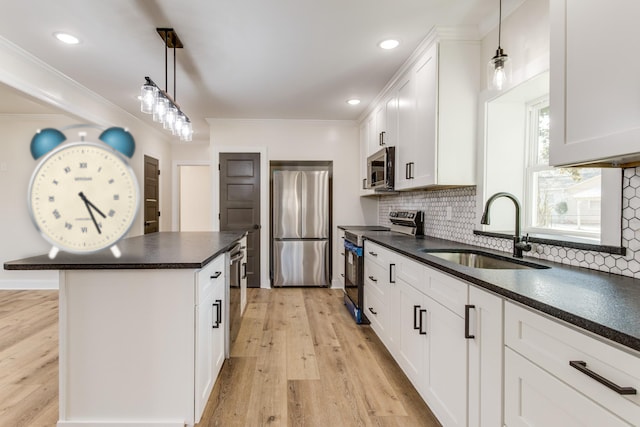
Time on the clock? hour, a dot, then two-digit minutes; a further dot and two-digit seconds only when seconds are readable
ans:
4.26
